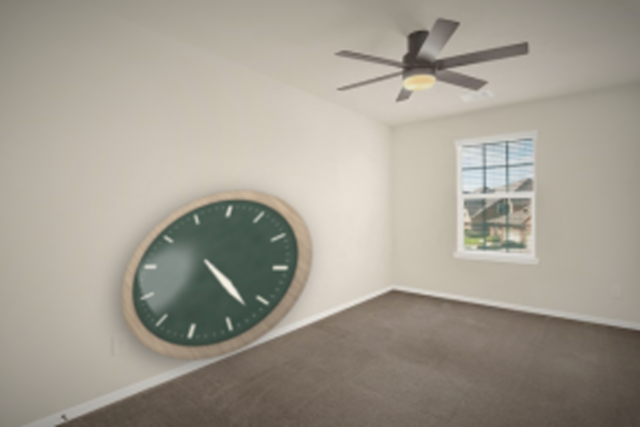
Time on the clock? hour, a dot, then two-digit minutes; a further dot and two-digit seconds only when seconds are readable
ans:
4.22
